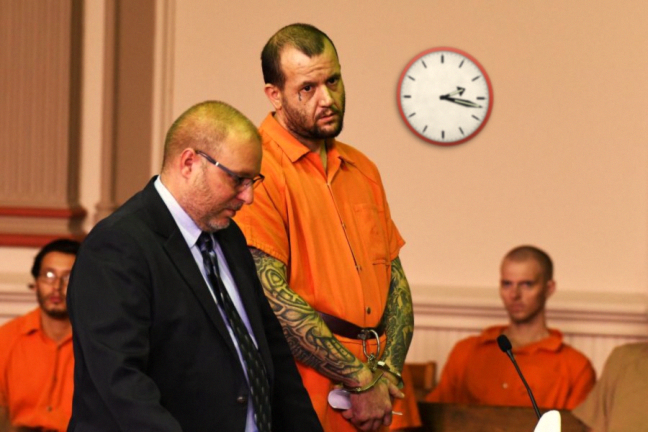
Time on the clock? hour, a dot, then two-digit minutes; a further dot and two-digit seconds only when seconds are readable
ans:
2.17
